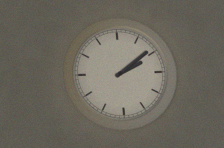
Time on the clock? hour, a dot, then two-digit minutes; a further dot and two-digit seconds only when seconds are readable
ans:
2.09
